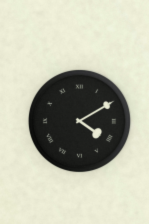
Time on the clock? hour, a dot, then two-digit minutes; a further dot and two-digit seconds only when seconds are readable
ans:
4.10
